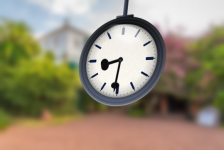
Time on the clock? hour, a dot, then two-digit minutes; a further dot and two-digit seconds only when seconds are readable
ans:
8.31
